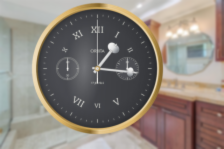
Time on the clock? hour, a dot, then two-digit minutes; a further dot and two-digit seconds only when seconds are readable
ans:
1.16
